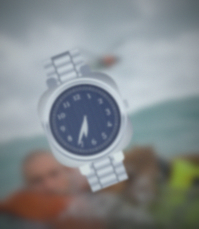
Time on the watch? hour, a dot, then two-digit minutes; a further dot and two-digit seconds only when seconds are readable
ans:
6.36
